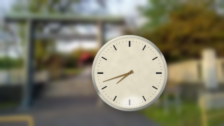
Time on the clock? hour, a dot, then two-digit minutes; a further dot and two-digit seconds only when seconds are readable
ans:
7.42
